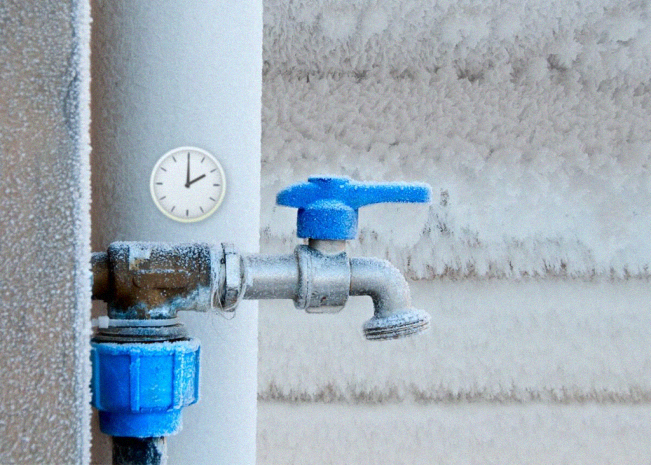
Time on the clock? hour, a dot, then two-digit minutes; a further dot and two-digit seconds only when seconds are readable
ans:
2.00
